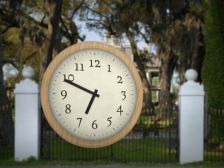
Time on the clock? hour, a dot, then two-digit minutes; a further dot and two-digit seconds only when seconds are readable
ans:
6.49
